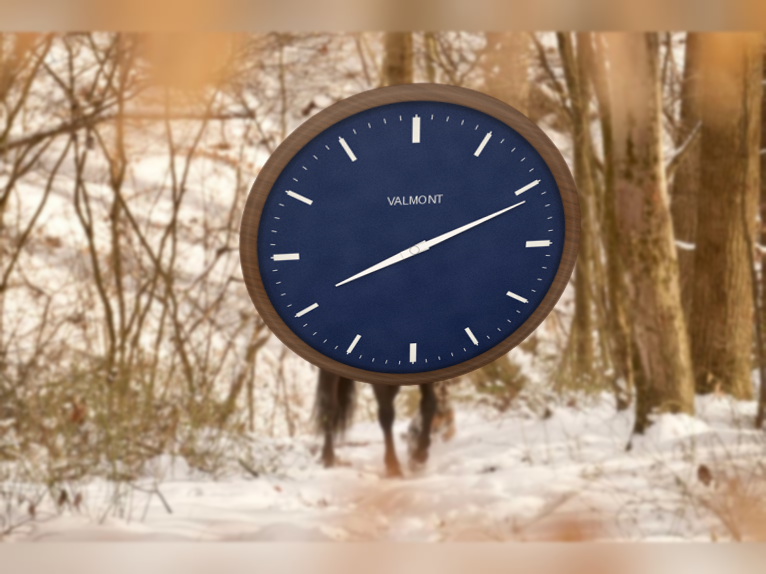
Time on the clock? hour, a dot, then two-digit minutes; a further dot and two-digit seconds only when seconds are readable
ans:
8.11
